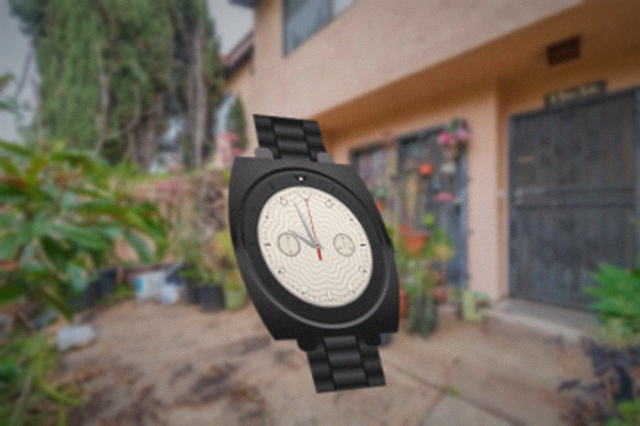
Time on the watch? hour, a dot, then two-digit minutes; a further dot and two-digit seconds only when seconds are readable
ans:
9.57
